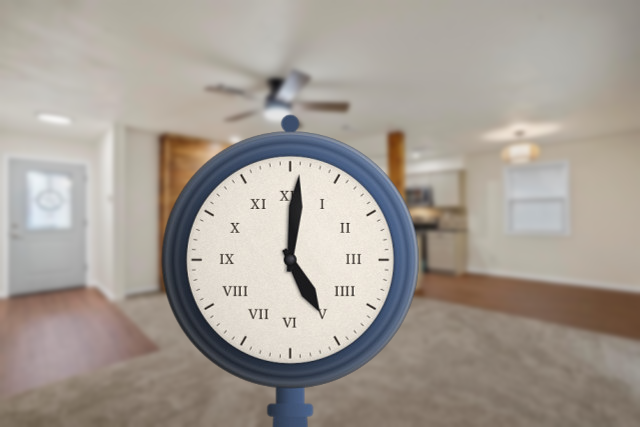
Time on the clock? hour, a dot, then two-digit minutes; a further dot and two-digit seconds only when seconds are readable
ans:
5.01
